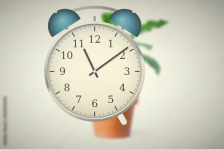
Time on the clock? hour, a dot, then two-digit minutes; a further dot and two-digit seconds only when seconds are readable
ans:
11.09
